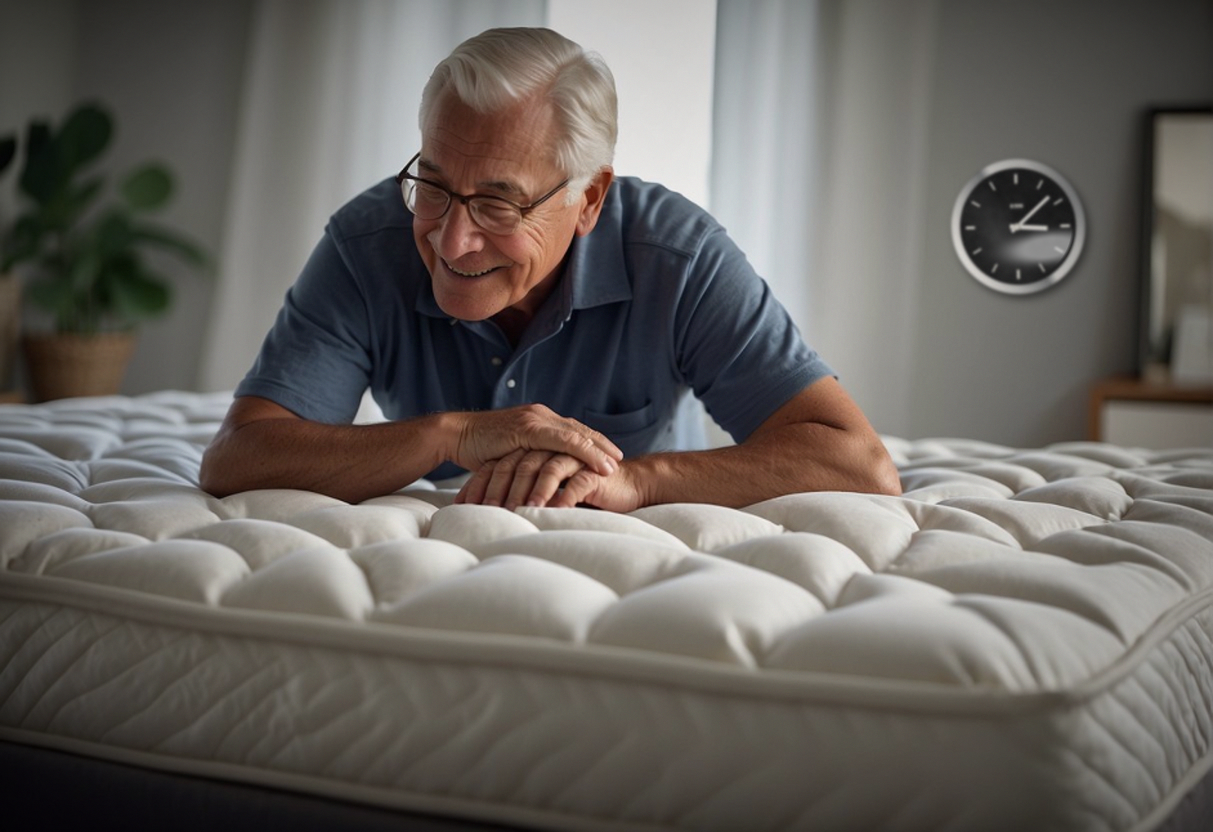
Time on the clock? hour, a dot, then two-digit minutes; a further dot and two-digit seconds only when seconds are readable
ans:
3.08
